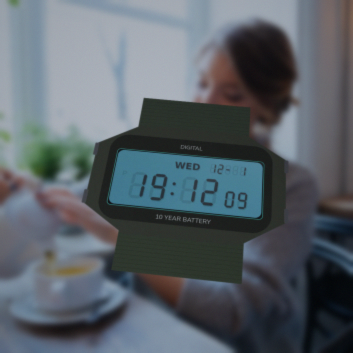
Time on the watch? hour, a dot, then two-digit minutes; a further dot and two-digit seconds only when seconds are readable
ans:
19.12.09
